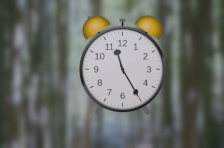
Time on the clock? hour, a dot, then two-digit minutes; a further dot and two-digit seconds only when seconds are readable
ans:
11.25
